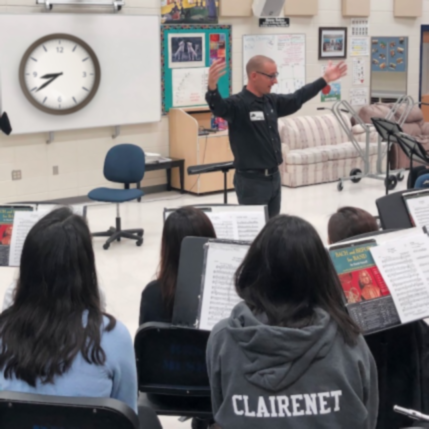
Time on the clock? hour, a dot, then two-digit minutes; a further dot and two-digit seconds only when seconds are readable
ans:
8.39
